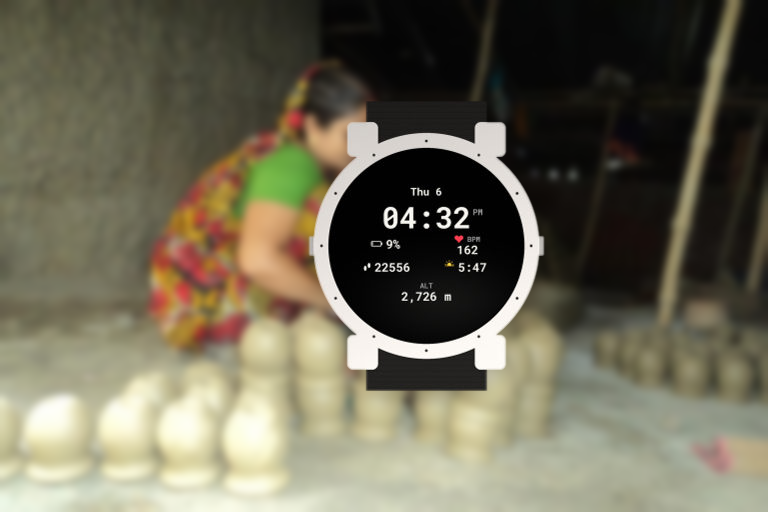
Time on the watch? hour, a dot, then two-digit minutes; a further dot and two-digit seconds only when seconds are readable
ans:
4.32
